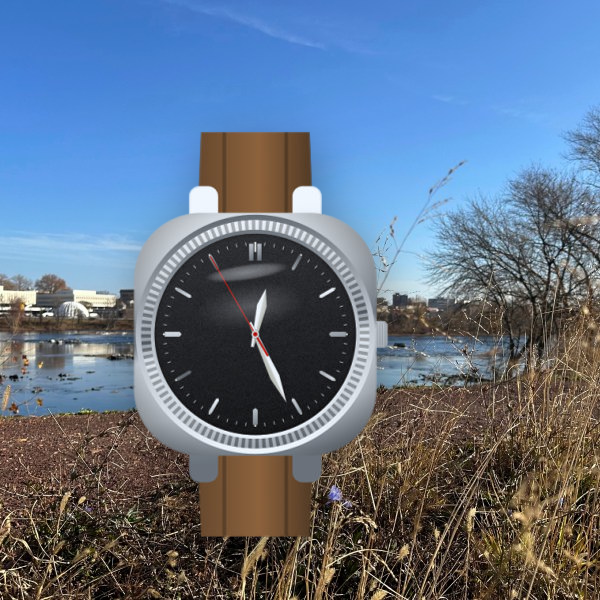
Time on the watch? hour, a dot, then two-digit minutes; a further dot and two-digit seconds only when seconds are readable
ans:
12.25.55
